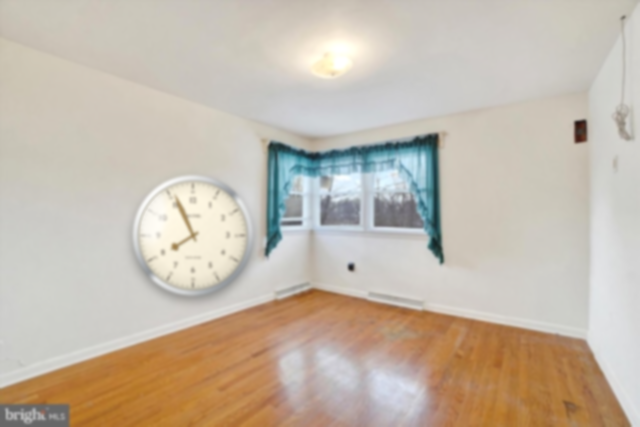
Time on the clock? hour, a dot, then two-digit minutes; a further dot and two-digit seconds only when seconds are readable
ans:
7.56
